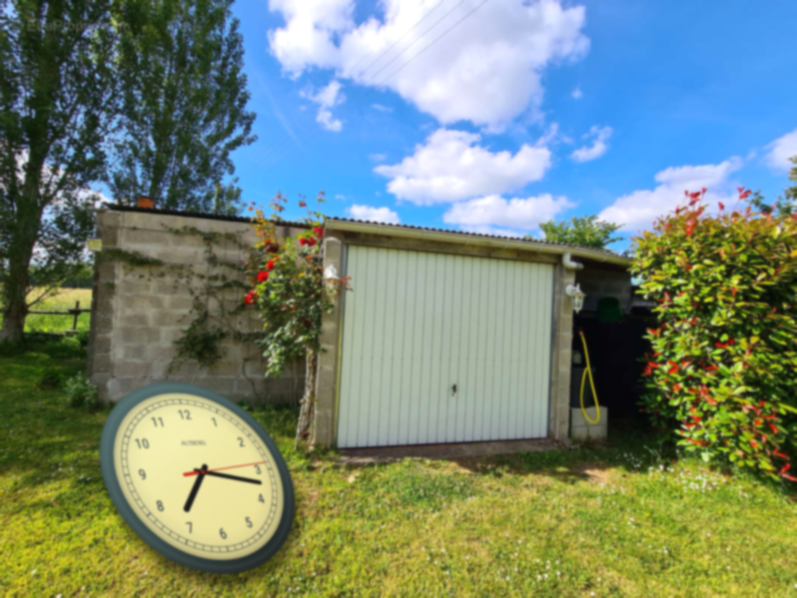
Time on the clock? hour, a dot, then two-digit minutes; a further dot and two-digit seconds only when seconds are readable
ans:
7.17.14
